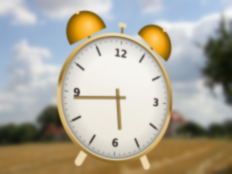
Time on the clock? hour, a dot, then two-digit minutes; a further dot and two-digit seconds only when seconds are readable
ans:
5.44
